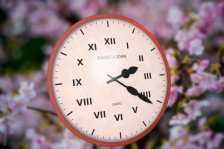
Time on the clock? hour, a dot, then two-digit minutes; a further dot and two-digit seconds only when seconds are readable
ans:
2.21
